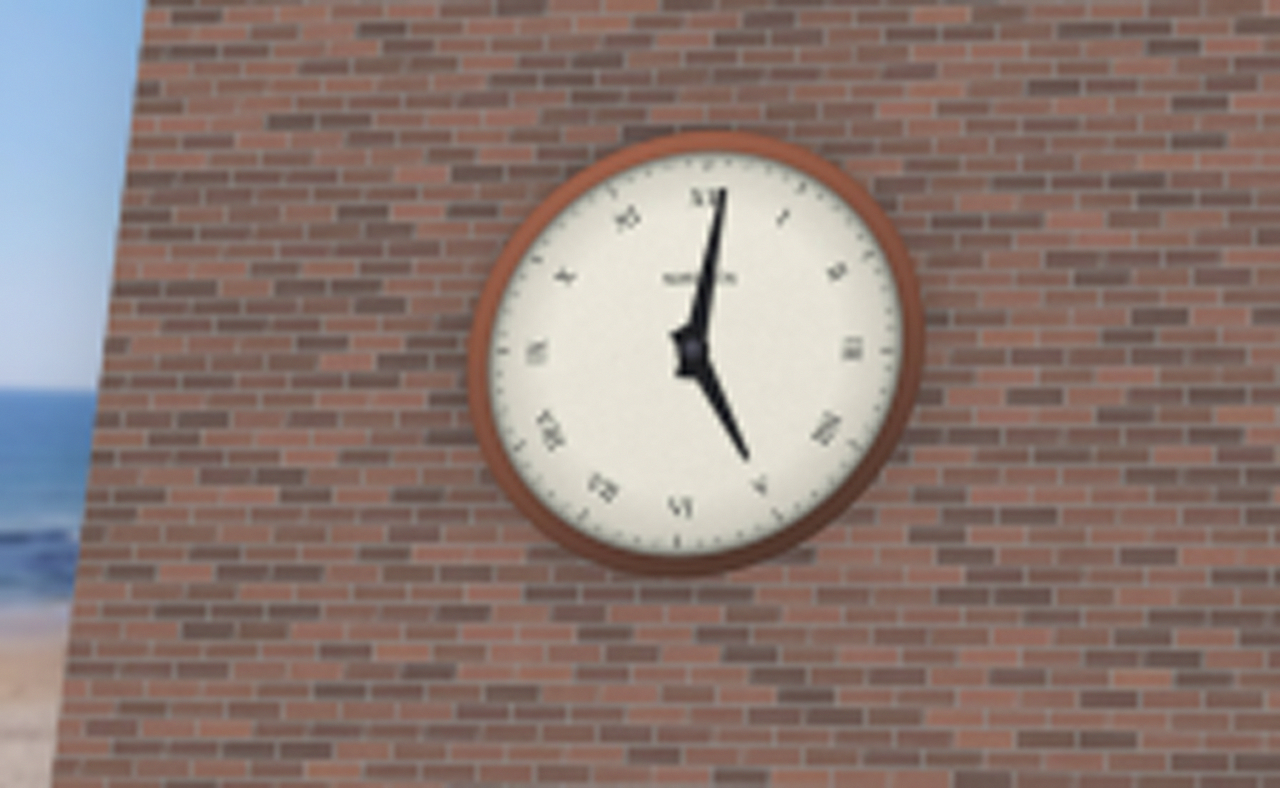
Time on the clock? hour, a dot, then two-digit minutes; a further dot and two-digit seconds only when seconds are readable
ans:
5.01
